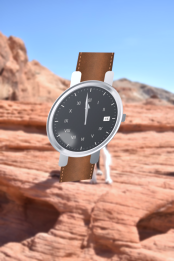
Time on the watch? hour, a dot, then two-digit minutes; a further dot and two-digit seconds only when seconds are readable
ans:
11.59
